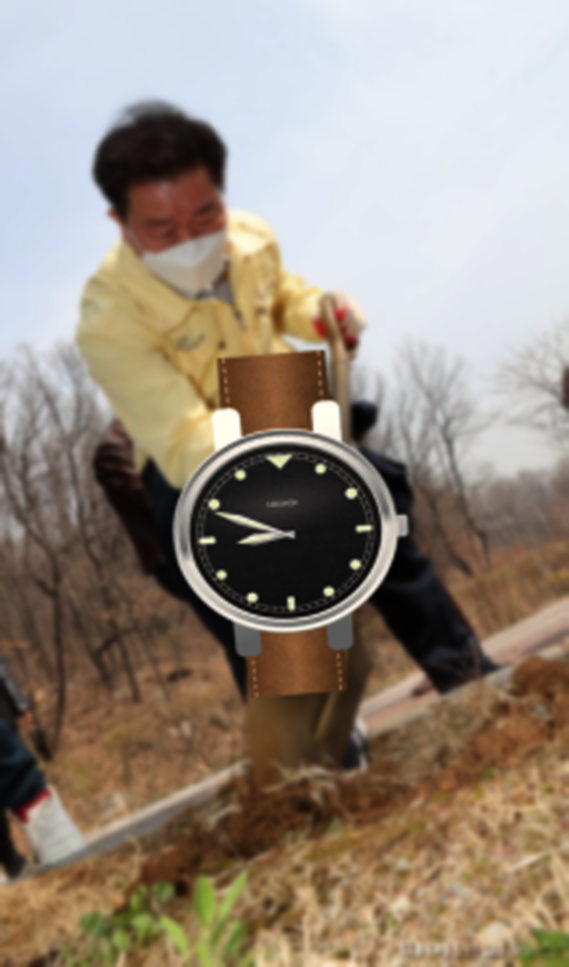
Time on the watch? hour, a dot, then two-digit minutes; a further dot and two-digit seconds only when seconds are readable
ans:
8.49
